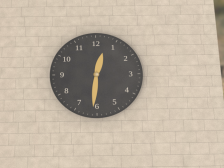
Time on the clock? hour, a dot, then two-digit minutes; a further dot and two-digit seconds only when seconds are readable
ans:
12.31
